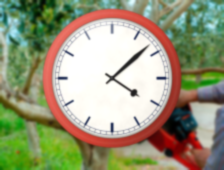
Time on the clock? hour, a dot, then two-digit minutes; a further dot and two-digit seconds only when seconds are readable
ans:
4.08
